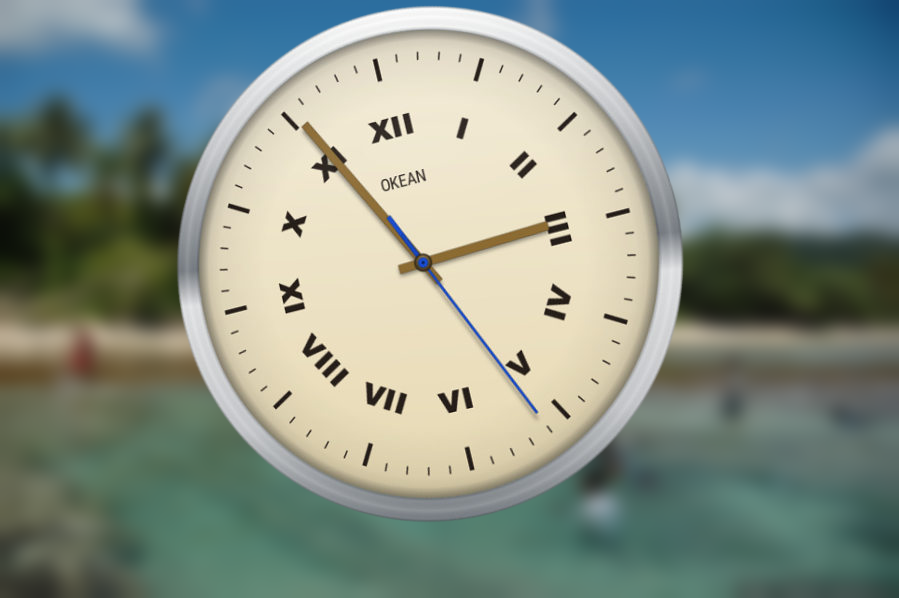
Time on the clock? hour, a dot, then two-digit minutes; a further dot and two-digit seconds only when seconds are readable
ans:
2.55.26
